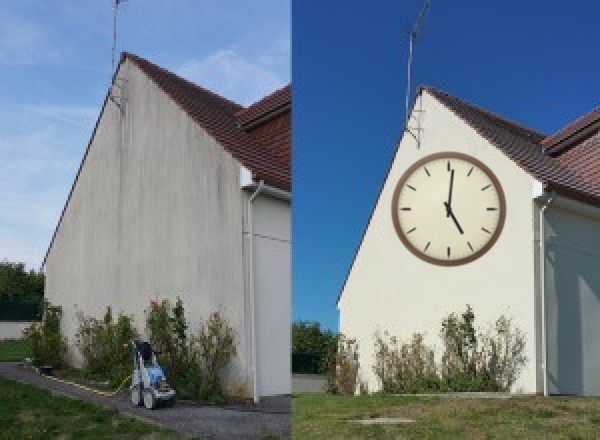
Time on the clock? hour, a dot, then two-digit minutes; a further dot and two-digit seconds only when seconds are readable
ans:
5.01
